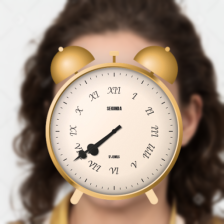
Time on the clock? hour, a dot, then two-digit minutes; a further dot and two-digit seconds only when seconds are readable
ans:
7.39
